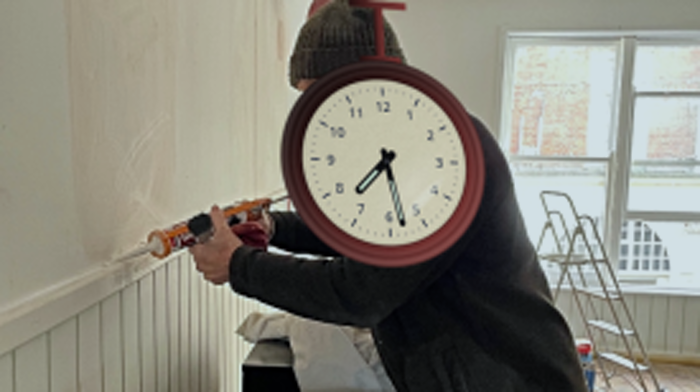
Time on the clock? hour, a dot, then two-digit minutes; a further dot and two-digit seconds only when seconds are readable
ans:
7.28
